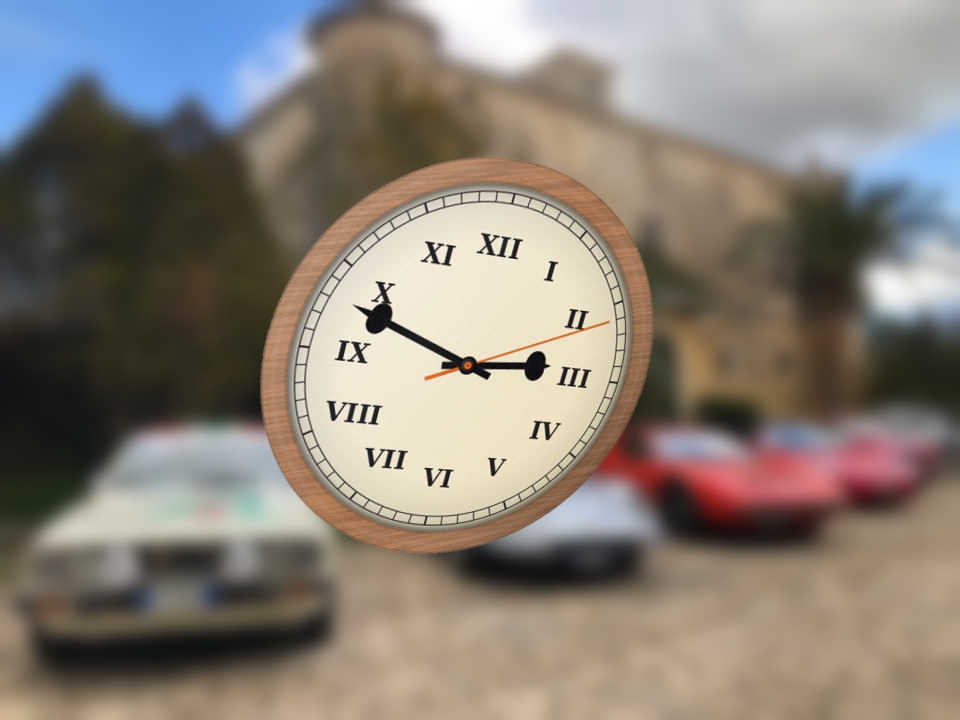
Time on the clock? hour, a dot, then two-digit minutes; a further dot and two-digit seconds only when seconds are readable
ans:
2.48.11
